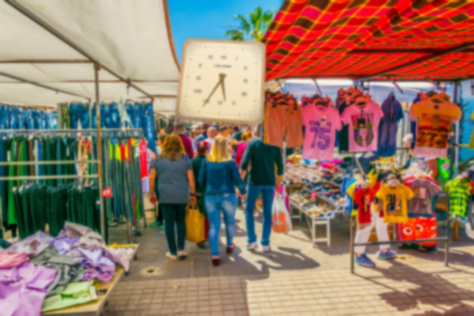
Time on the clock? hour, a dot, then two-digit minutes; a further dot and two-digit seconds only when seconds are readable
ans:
5.35
